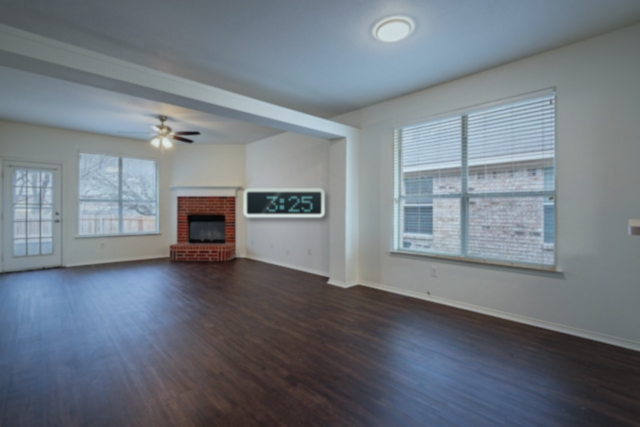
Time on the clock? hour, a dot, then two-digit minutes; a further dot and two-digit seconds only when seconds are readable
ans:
3.25
